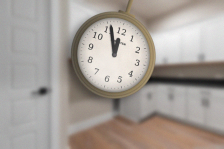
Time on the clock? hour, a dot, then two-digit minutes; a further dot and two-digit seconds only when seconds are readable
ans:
11.56
